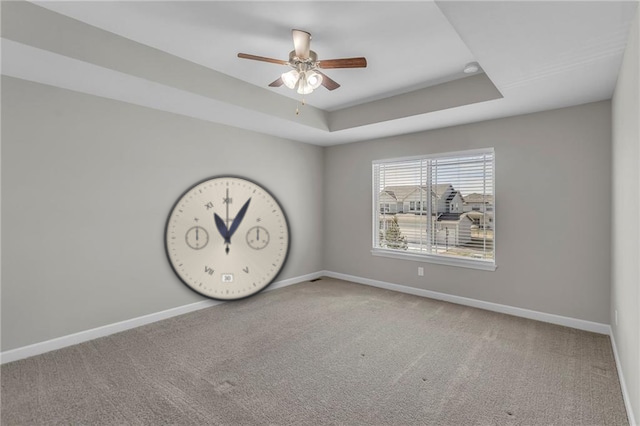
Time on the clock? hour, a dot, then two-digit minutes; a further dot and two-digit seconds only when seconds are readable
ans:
11.05
